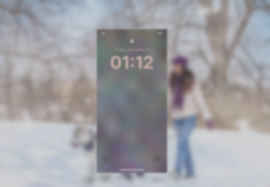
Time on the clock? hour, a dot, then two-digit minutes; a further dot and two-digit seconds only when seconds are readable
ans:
1.12
